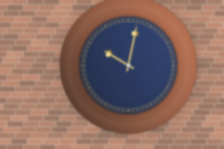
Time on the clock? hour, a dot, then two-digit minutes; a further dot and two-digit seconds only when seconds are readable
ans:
10.02
